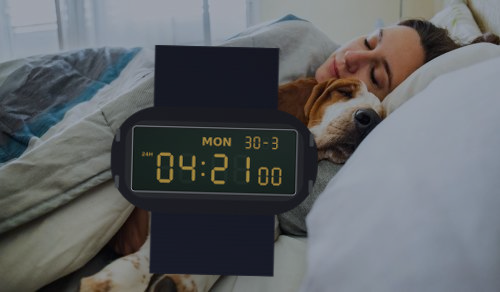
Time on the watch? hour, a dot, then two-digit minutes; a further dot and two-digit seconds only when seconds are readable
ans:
4.21.00
